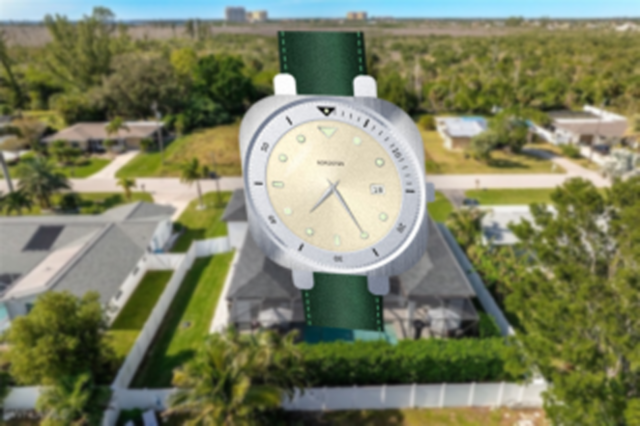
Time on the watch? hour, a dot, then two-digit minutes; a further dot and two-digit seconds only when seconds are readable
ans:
7.25
